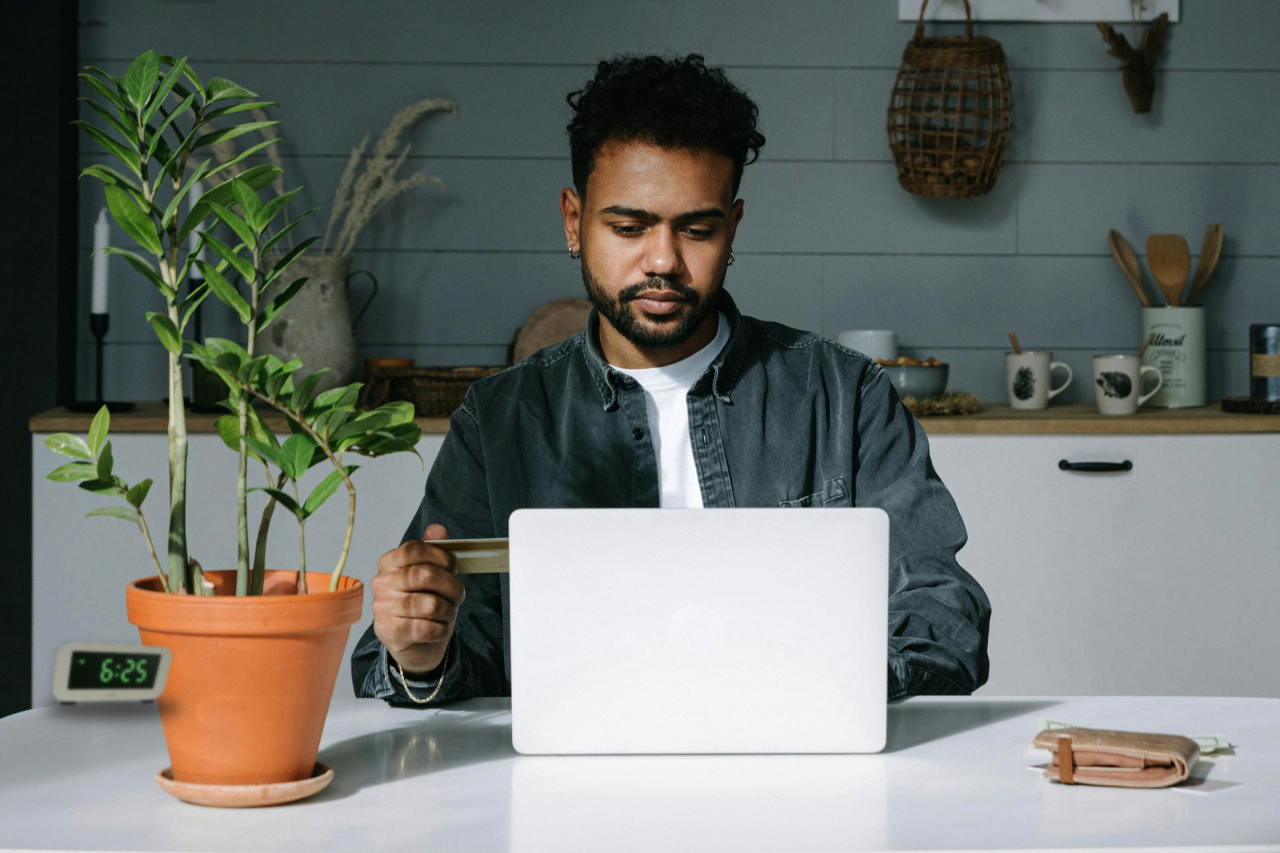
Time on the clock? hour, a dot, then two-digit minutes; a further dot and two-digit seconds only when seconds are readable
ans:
6.25
